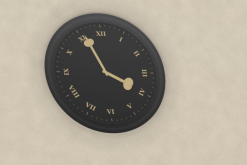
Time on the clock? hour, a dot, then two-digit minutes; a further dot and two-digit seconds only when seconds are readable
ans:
3.56
